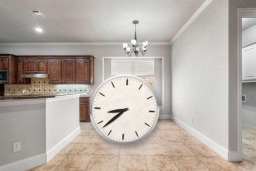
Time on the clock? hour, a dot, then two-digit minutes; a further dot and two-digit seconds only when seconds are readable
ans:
8.38
